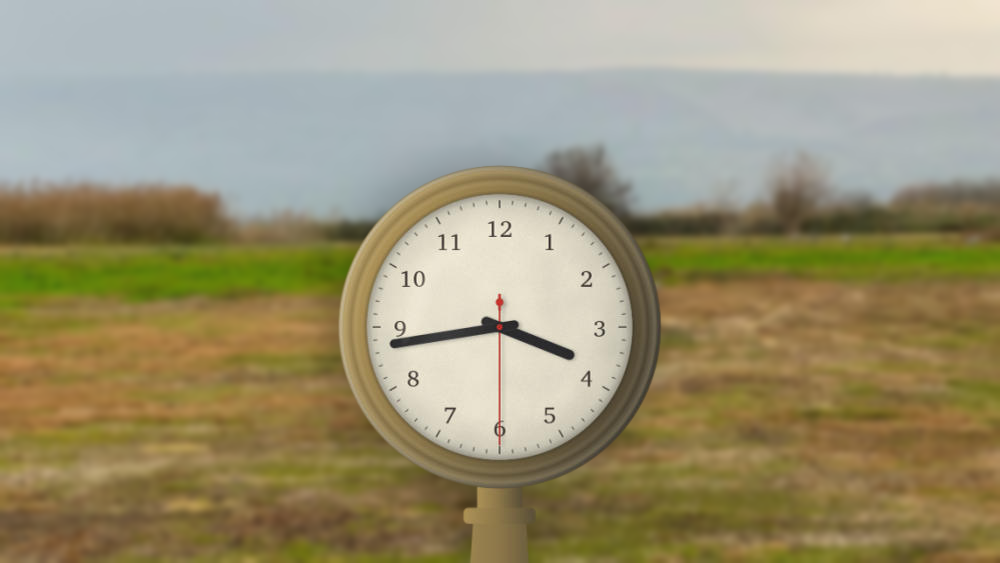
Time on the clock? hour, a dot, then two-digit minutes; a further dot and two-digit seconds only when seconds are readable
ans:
3.43.30
